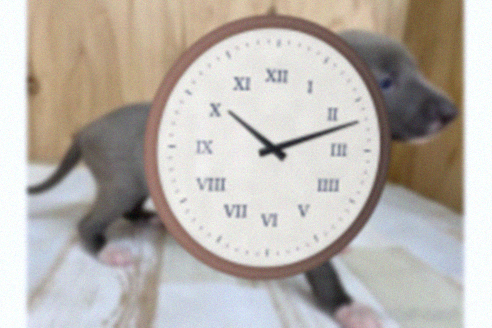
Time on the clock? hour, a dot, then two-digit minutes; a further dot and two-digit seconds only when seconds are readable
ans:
10.12
